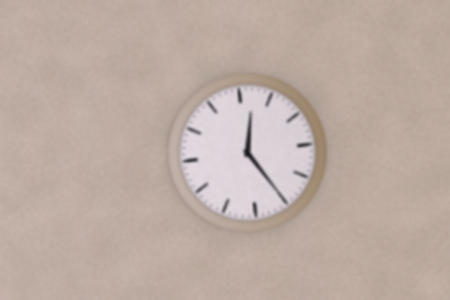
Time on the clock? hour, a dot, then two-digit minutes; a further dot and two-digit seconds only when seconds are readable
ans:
12.25
